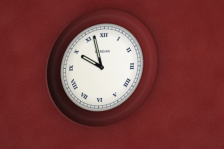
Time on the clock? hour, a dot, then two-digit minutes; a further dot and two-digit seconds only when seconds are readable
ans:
9.57
